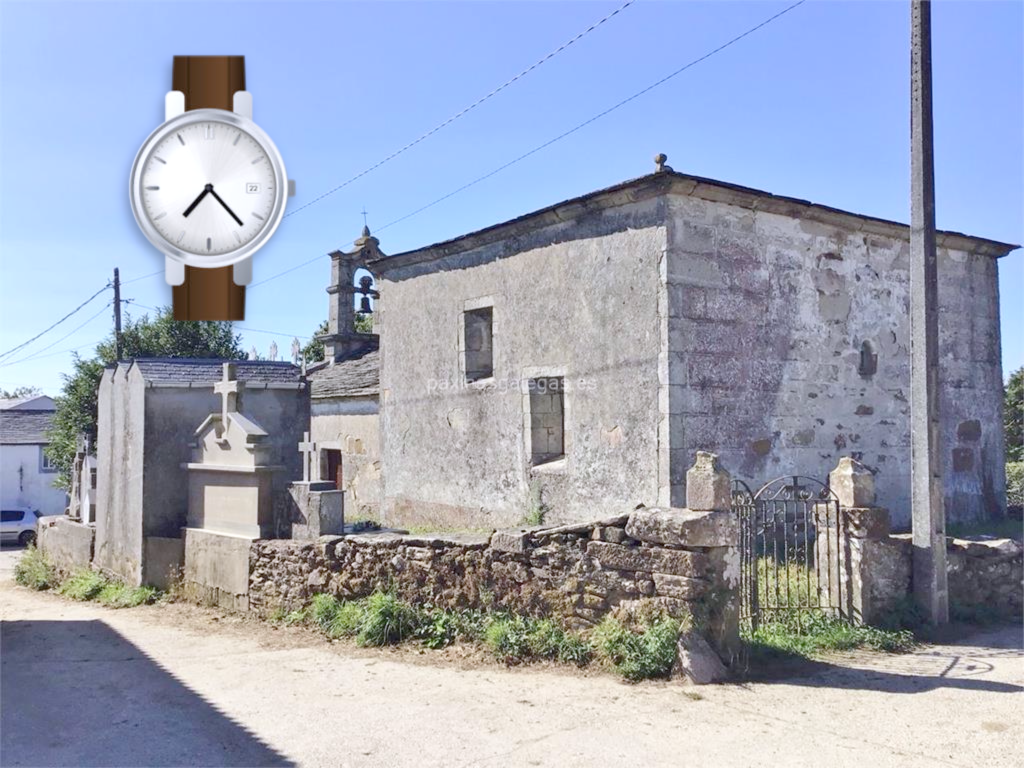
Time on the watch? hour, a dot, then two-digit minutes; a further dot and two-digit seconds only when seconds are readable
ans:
7.23
